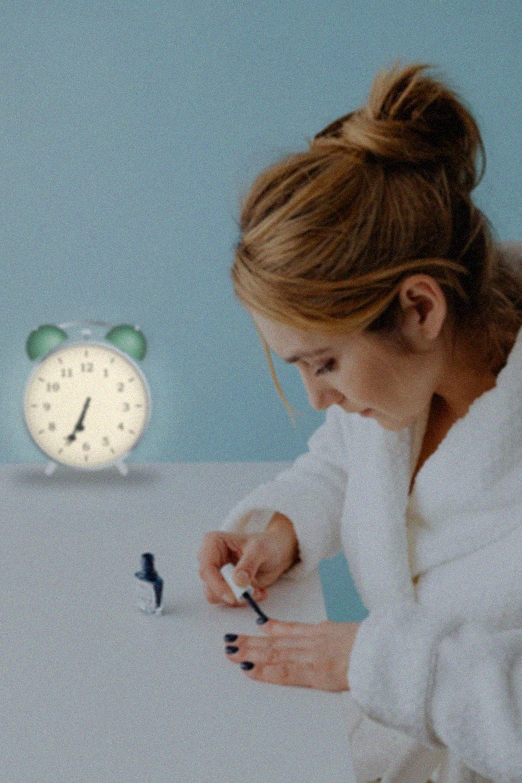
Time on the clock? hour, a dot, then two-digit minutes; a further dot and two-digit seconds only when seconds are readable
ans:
6.34
